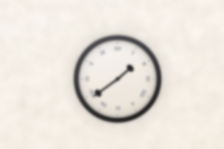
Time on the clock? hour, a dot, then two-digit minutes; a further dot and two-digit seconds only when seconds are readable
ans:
1.39
